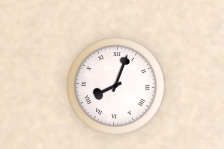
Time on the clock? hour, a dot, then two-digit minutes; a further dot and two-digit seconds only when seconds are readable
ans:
8.03
